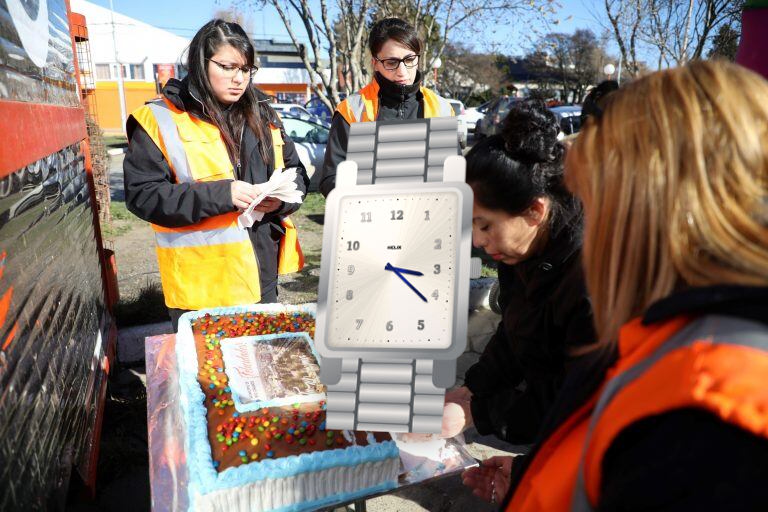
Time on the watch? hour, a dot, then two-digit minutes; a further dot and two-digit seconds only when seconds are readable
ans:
3.22
